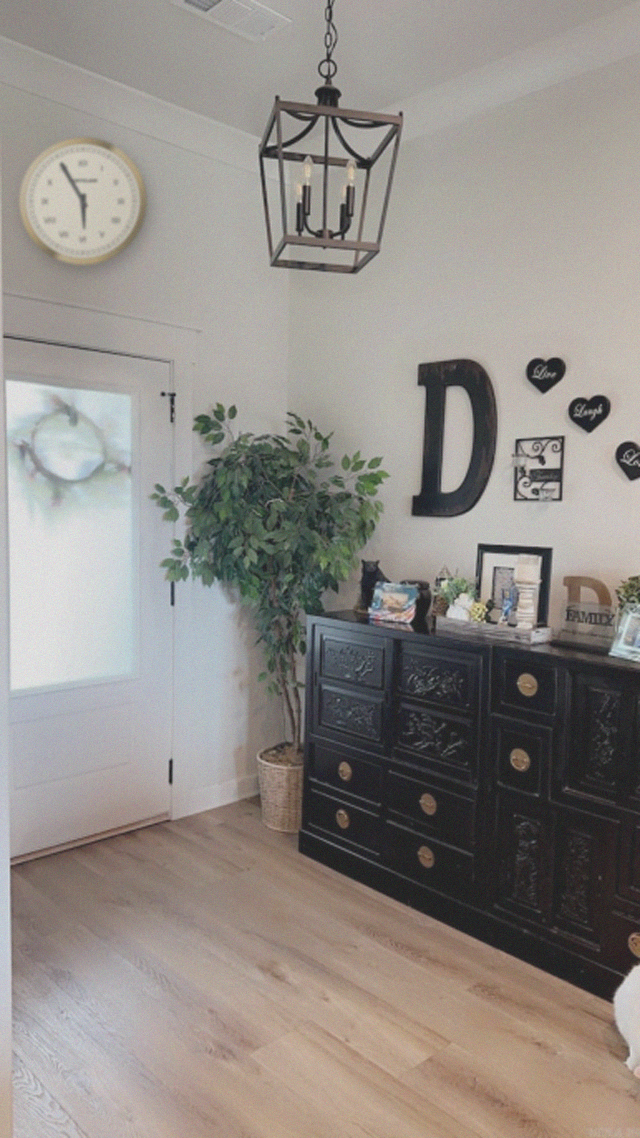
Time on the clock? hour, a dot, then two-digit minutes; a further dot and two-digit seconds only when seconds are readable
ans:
5.55
